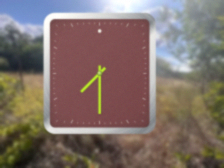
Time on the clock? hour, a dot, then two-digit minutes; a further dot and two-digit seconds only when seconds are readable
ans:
7.30
